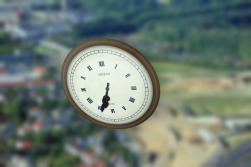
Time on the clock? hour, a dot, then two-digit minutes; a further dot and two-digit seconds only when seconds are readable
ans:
6.34
